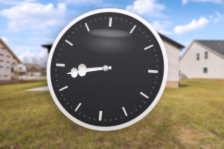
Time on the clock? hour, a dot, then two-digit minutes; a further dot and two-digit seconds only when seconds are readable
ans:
8.43
